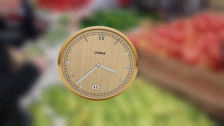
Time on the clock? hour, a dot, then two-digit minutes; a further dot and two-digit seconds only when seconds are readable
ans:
3.37
